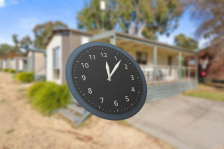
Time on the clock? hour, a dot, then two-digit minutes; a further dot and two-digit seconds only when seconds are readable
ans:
12.07
